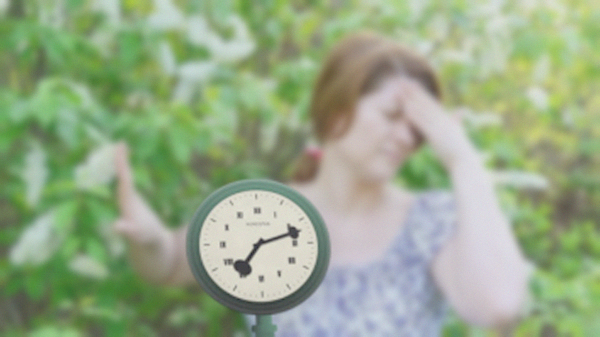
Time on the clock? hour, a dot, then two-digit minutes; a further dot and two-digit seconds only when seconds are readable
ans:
7.12
